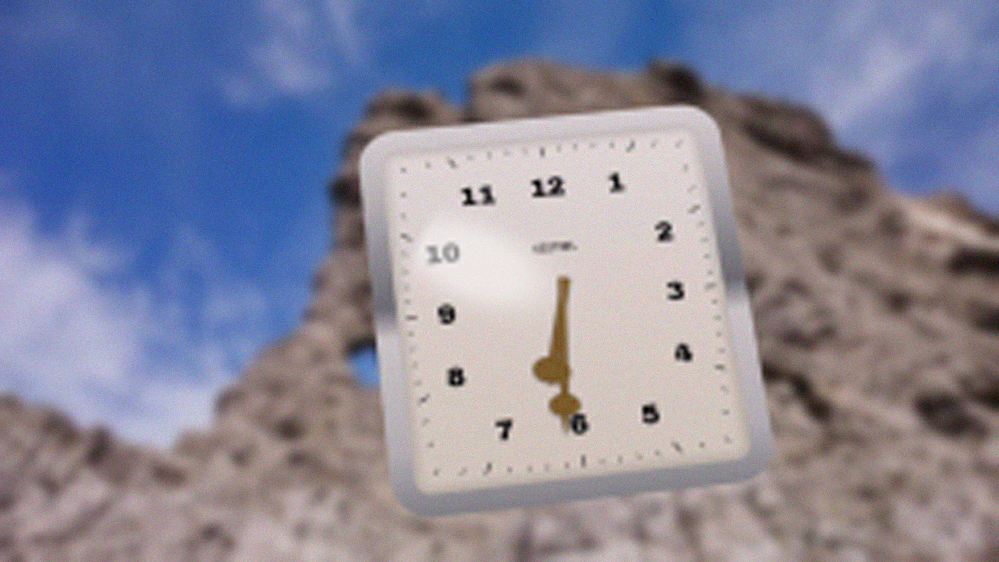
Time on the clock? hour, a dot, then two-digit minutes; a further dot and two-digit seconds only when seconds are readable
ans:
6.31
